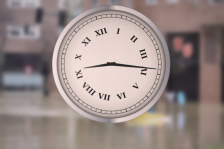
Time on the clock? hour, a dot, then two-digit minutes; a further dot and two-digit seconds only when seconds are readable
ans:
9.19
